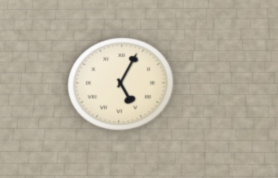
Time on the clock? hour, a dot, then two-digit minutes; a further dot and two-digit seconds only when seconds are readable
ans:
5.04
